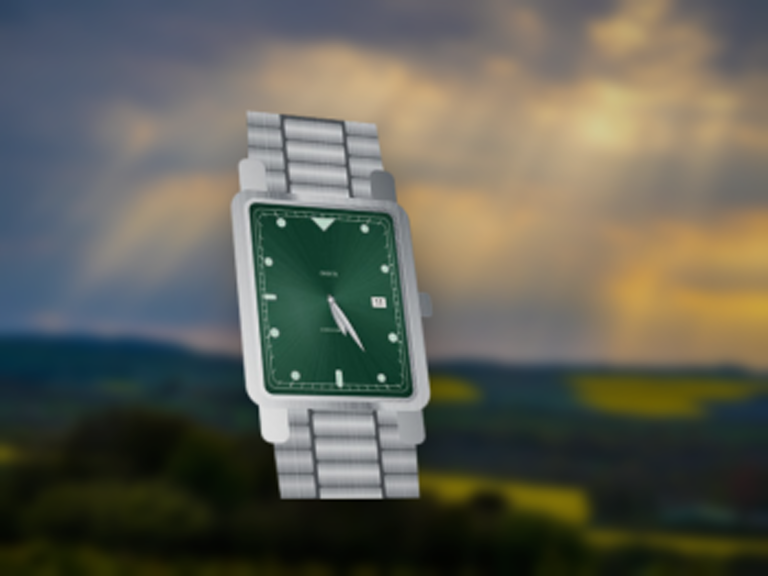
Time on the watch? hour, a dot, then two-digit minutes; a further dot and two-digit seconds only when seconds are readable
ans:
5.25
